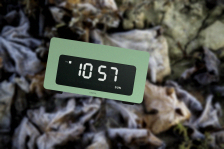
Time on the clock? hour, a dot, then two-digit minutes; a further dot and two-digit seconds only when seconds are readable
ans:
10.57
